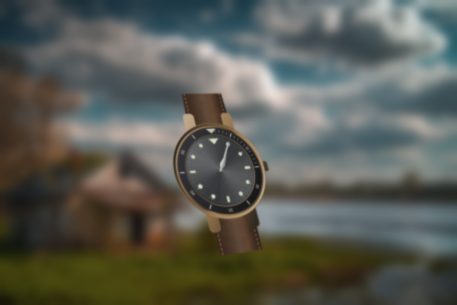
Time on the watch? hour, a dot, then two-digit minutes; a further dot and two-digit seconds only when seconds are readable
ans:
1.05
